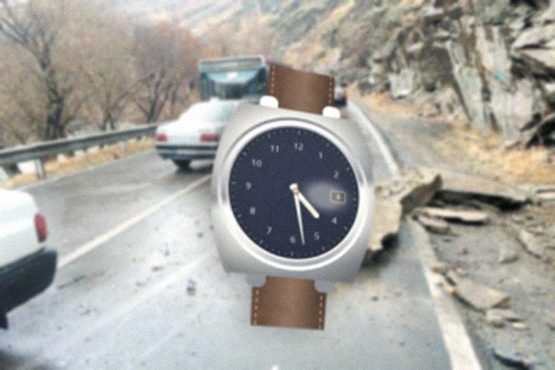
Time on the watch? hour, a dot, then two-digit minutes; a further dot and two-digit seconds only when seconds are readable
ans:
4.28
